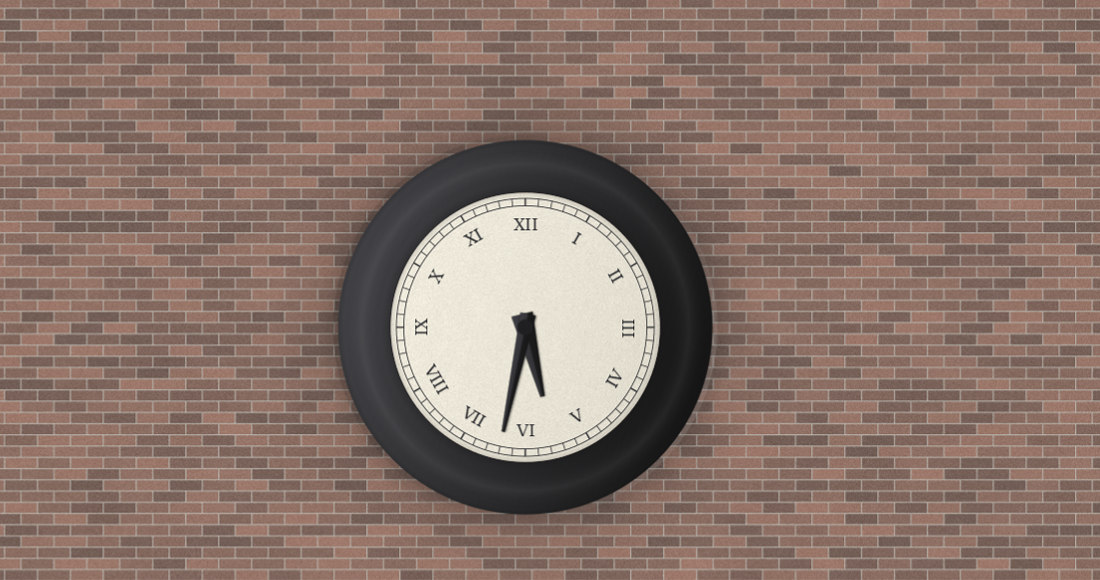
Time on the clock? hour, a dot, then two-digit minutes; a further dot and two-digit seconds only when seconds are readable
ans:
5.32
